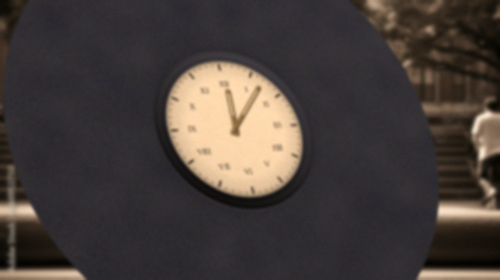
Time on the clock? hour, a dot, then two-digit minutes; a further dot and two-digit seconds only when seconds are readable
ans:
12.07
